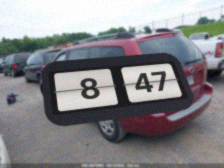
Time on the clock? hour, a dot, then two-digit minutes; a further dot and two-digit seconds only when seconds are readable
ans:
8.47
